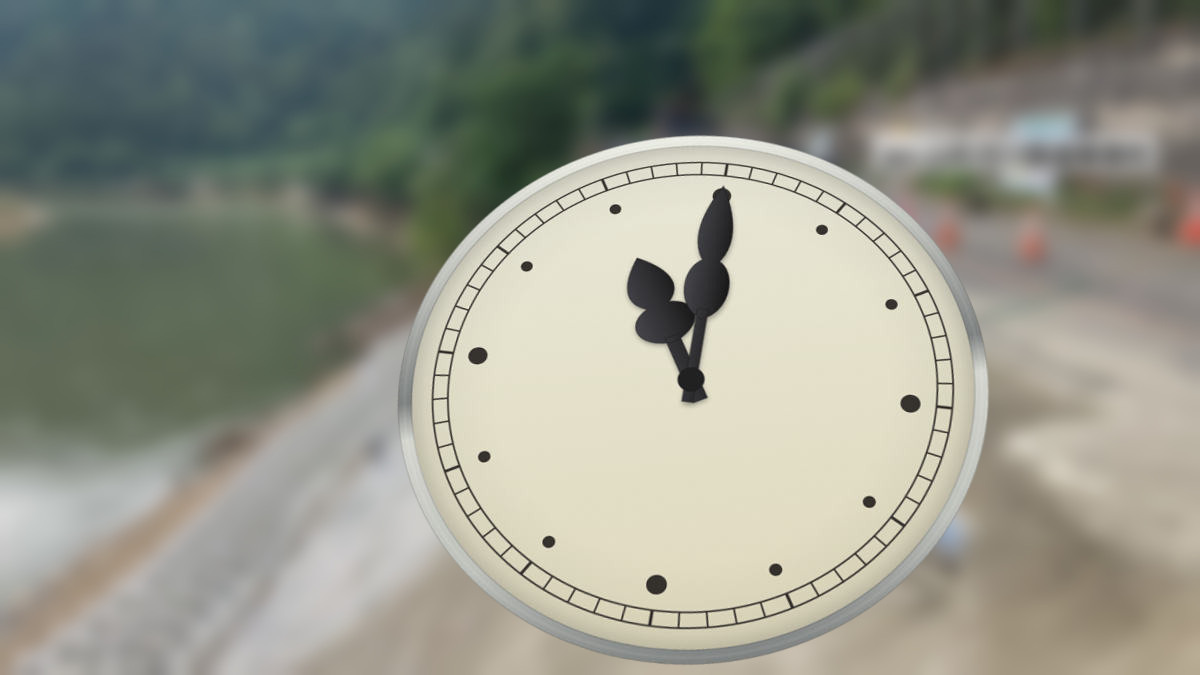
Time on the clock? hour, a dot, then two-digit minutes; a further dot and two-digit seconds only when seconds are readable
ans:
11.00
